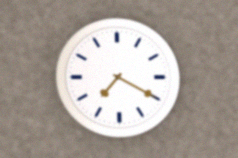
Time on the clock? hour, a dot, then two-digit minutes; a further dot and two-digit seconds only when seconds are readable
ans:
7.20
